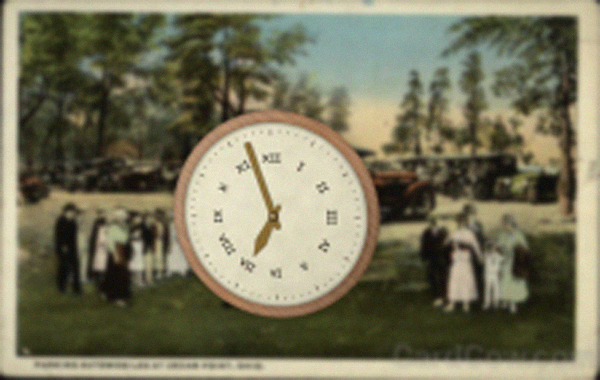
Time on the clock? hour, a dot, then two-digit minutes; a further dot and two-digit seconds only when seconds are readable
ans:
6.57
